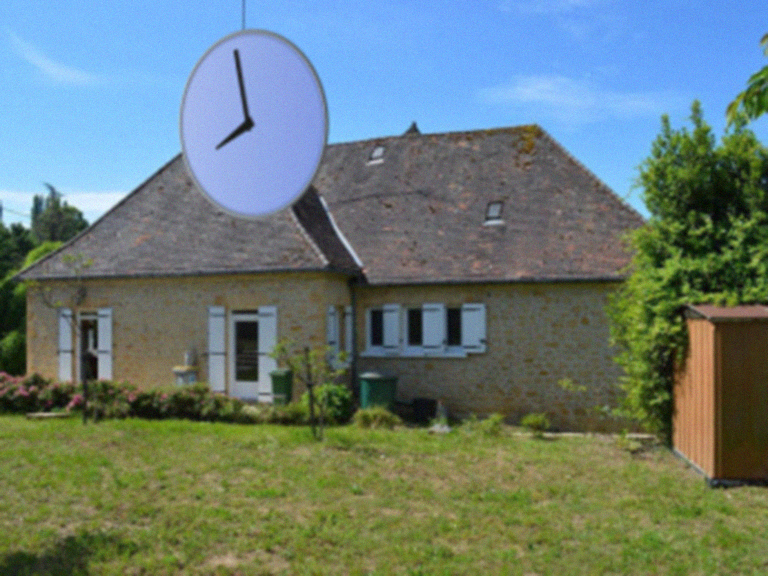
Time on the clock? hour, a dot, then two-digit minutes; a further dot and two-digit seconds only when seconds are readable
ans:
7.58
